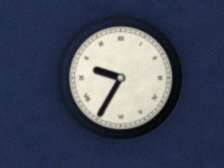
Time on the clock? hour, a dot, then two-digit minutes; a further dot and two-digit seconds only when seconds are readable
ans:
9.35
